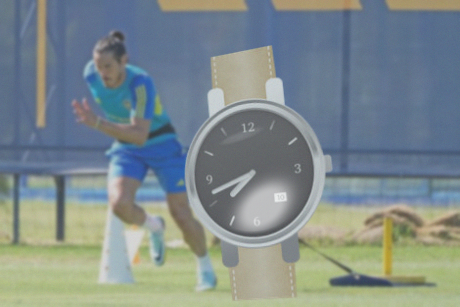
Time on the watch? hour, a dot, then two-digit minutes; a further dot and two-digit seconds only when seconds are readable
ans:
7.42
